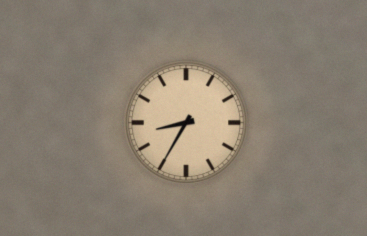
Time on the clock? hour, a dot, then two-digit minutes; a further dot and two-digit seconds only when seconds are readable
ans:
8.35
